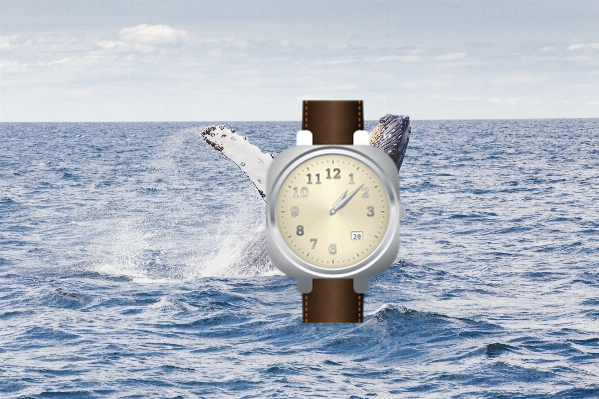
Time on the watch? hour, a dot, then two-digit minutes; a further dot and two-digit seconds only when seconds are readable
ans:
1.08
